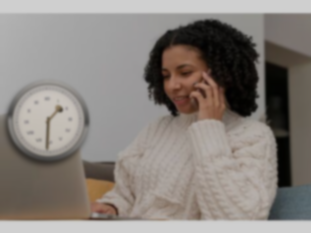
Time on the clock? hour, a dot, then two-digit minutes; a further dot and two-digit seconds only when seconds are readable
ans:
1.31
